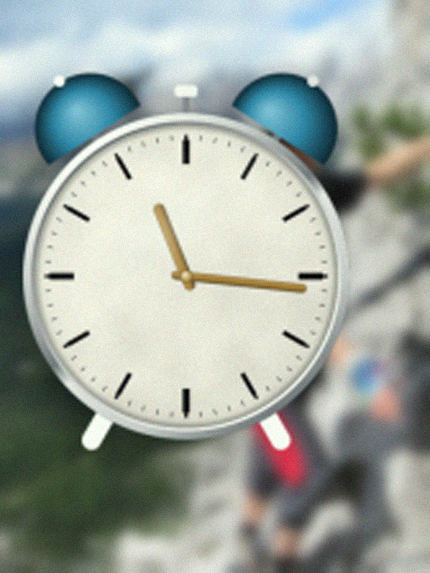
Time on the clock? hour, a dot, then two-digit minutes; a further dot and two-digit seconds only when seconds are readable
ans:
11.16
